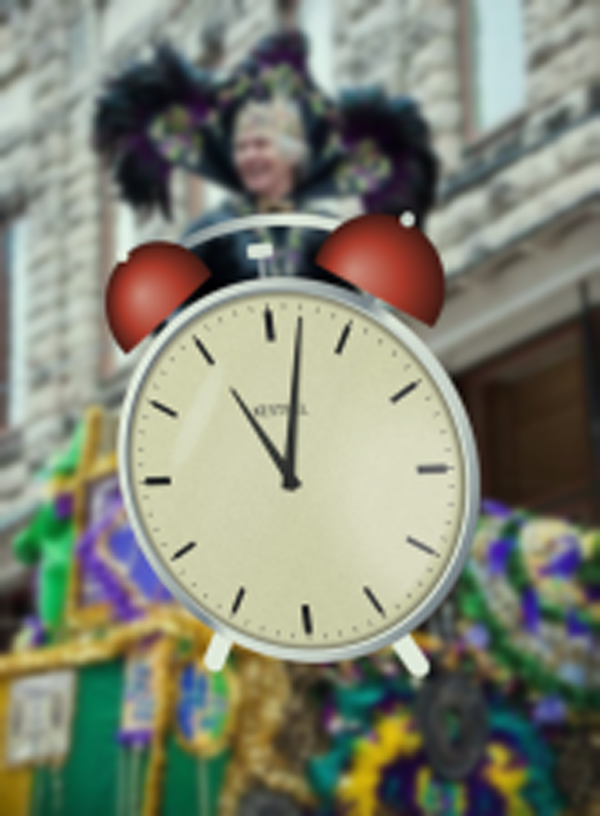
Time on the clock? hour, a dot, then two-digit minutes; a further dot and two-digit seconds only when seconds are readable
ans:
11.02
